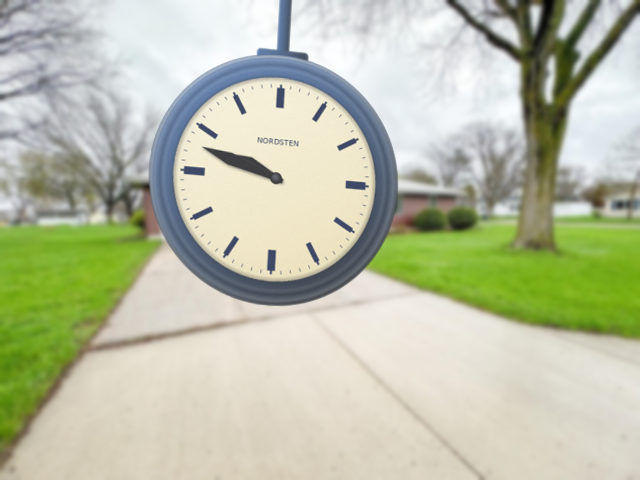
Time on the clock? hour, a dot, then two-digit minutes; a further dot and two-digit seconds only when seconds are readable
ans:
9.48
